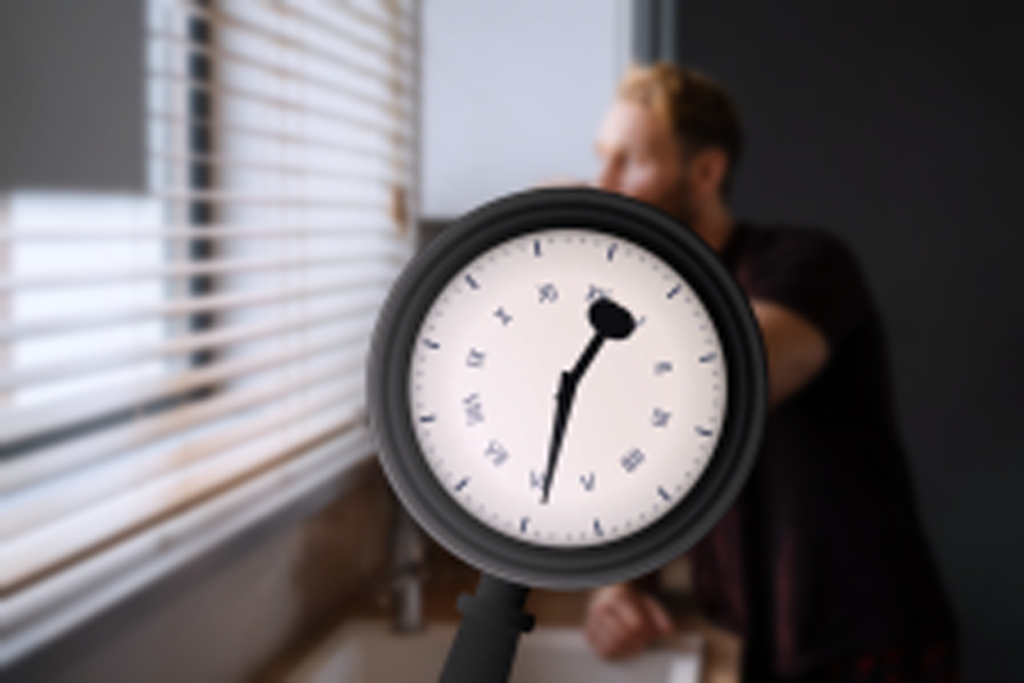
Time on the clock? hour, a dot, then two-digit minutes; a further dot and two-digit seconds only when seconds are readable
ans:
12.29
